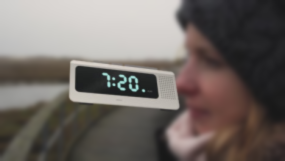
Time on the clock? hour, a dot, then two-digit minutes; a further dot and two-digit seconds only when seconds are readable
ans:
7.20
